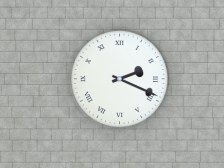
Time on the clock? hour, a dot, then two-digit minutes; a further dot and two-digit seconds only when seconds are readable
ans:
2.19
